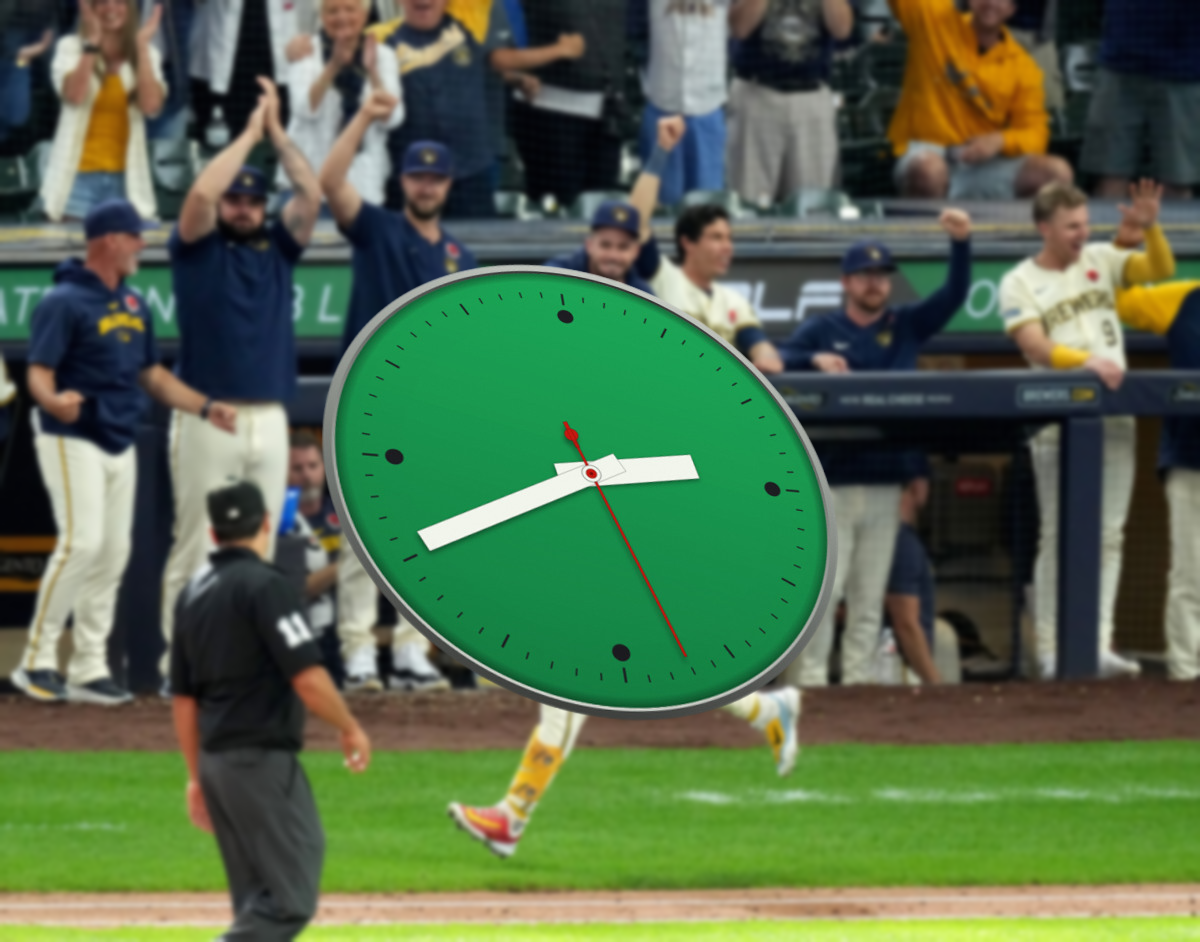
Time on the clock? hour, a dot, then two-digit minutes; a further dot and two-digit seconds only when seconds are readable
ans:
2.40.27
